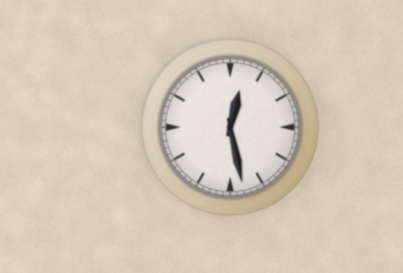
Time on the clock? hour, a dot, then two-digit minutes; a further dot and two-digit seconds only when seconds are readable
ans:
12.28
